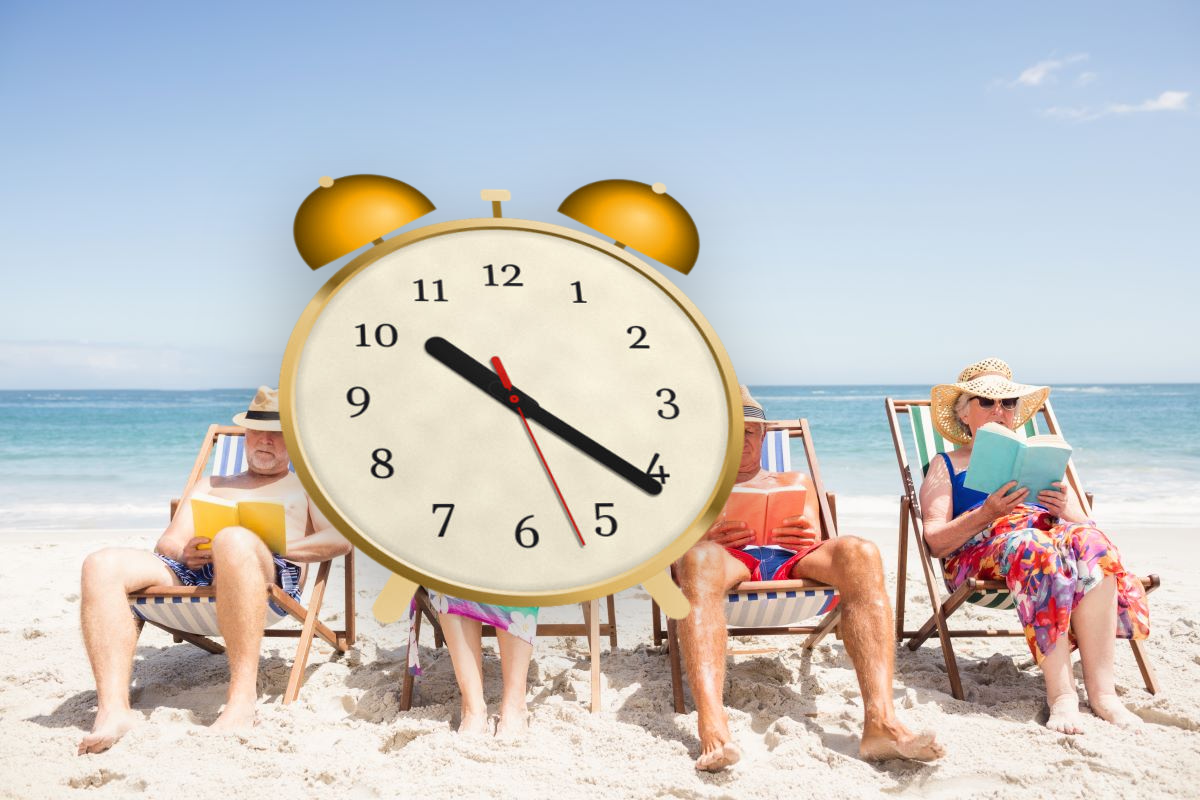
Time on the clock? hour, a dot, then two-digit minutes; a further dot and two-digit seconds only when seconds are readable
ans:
10.21.27
